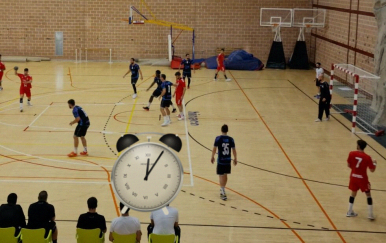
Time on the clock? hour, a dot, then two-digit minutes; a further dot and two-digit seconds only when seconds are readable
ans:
12.05
